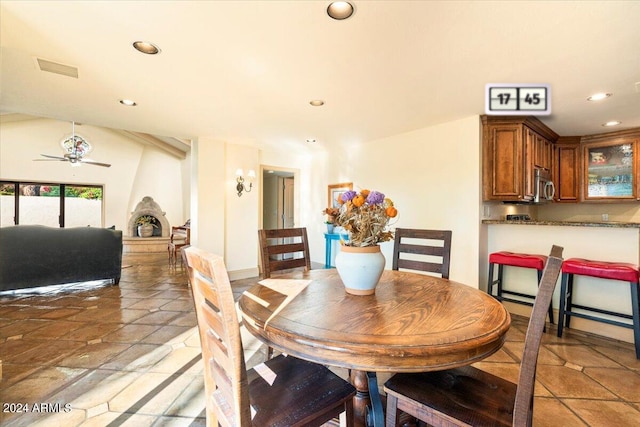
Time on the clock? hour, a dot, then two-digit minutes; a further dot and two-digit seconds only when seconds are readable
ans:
17.45
